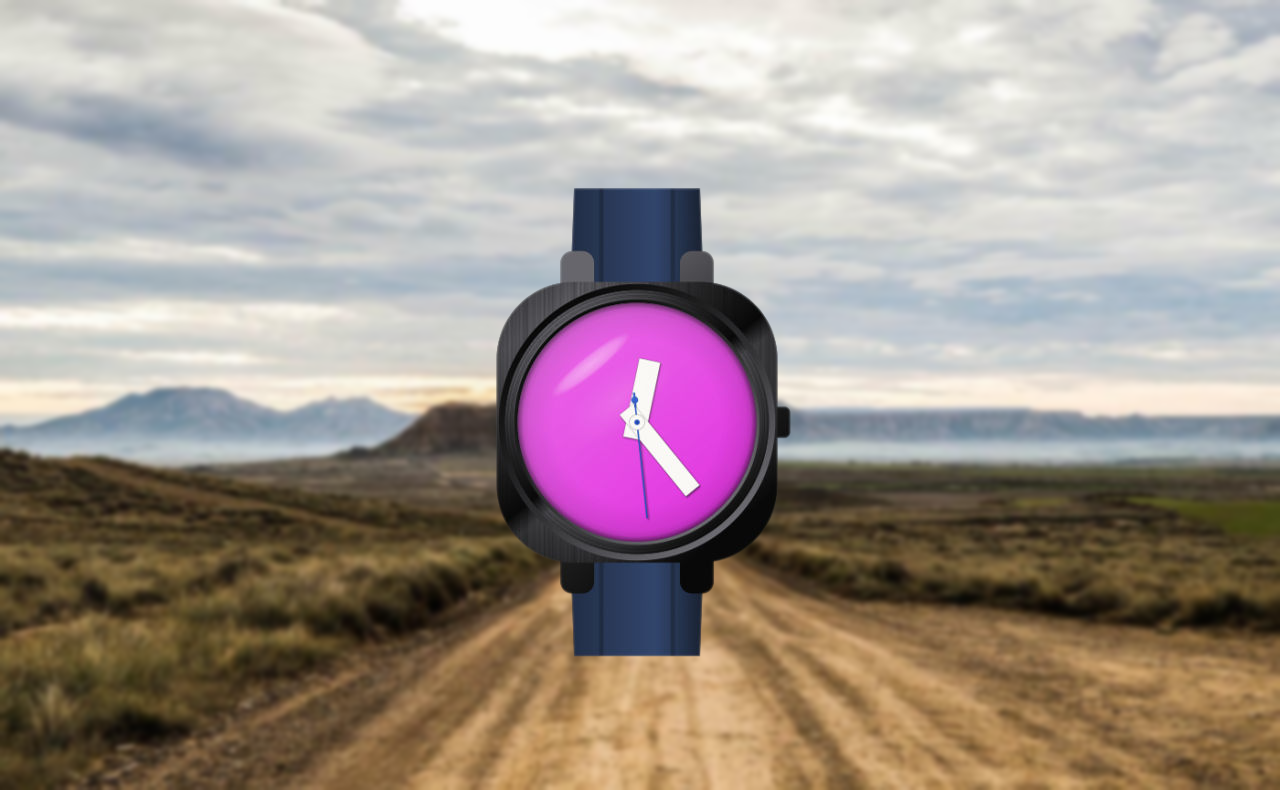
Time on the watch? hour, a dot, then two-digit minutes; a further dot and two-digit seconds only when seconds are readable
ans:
12.23.29
